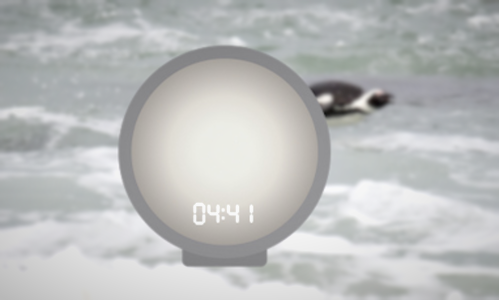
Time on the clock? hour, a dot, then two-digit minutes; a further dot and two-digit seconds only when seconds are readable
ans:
4.41
